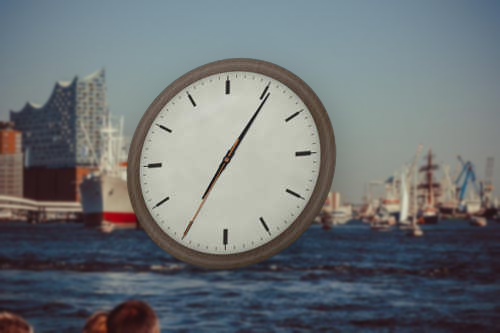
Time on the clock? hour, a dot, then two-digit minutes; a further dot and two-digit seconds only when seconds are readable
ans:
7.05.35
